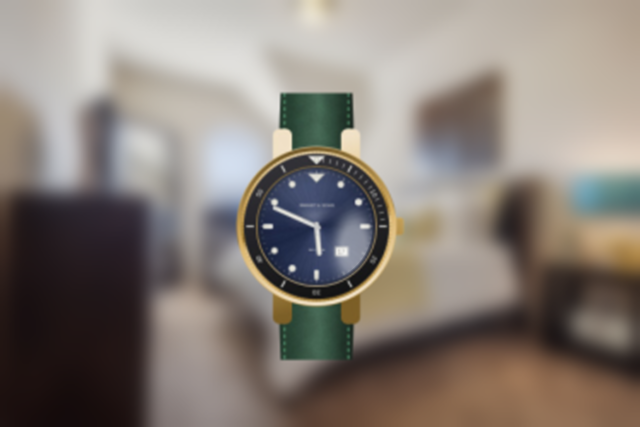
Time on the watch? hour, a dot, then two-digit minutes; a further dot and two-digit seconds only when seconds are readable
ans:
5.49
